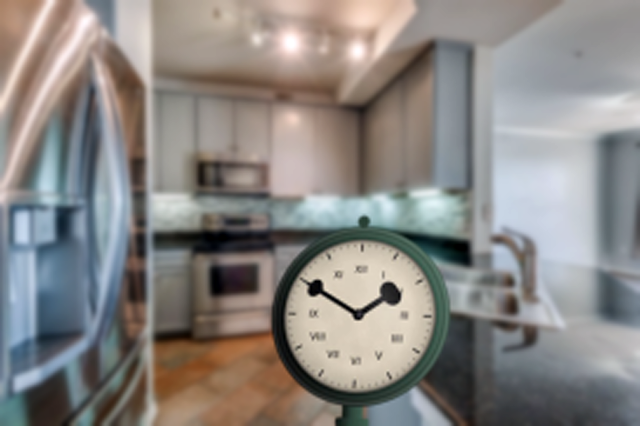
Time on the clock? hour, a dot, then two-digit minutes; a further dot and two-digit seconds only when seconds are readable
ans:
1.50
